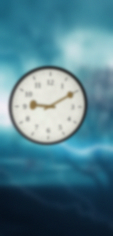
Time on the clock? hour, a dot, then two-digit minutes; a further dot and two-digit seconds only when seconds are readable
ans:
9.10
